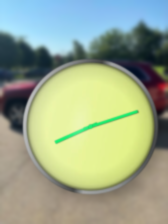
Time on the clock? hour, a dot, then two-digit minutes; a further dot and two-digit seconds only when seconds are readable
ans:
8.12
